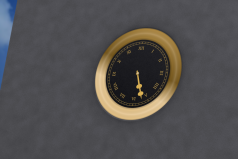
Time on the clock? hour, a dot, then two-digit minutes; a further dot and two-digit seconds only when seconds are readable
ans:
5.27
